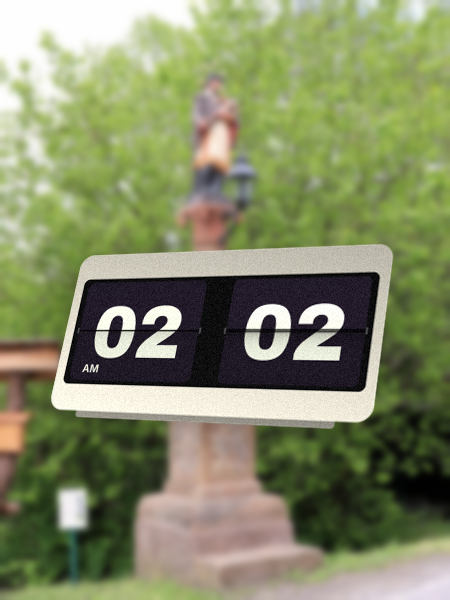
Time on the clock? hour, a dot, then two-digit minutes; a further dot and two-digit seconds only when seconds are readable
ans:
2.02
